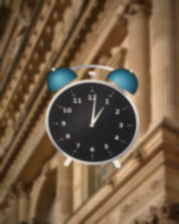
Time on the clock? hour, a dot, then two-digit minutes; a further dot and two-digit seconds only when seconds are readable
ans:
1.01
